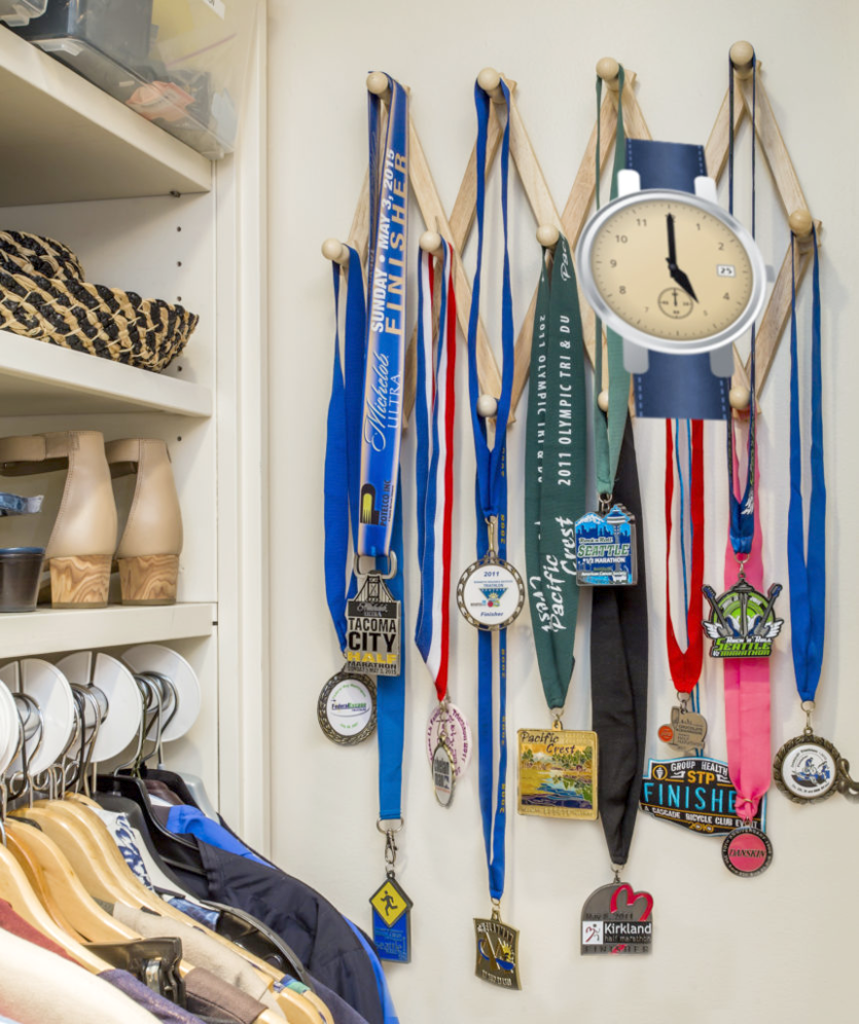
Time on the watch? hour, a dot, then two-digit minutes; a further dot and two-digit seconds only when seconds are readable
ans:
5.00
